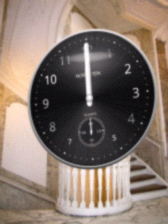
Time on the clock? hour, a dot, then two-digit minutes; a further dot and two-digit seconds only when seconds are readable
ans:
12.00
